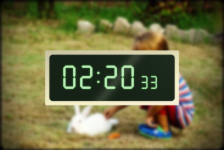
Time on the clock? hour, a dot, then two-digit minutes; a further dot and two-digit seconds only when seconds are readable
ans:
2.20.33
